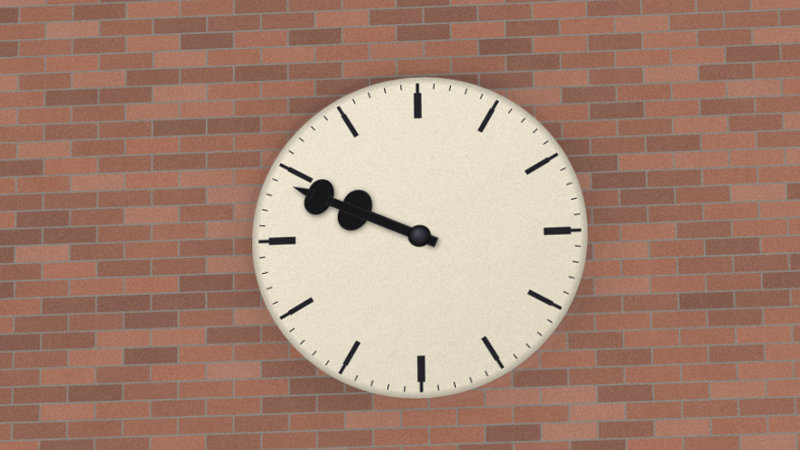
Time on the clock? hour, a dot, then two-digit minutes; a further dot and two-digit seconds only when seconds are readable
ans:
9.49
